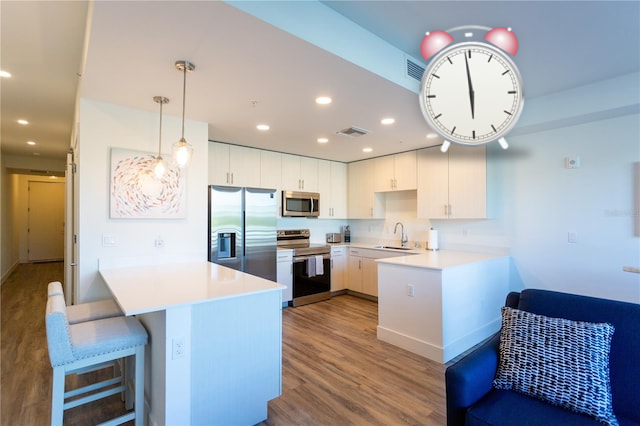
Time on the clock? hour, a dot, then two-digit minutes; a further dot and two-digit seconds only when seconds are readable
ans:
5.59
